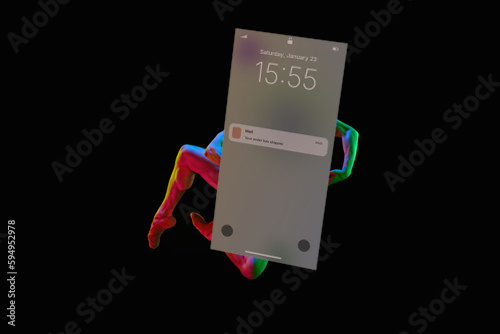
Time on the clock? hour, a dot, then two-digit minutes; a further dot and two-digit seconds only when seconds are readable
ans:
15.55
